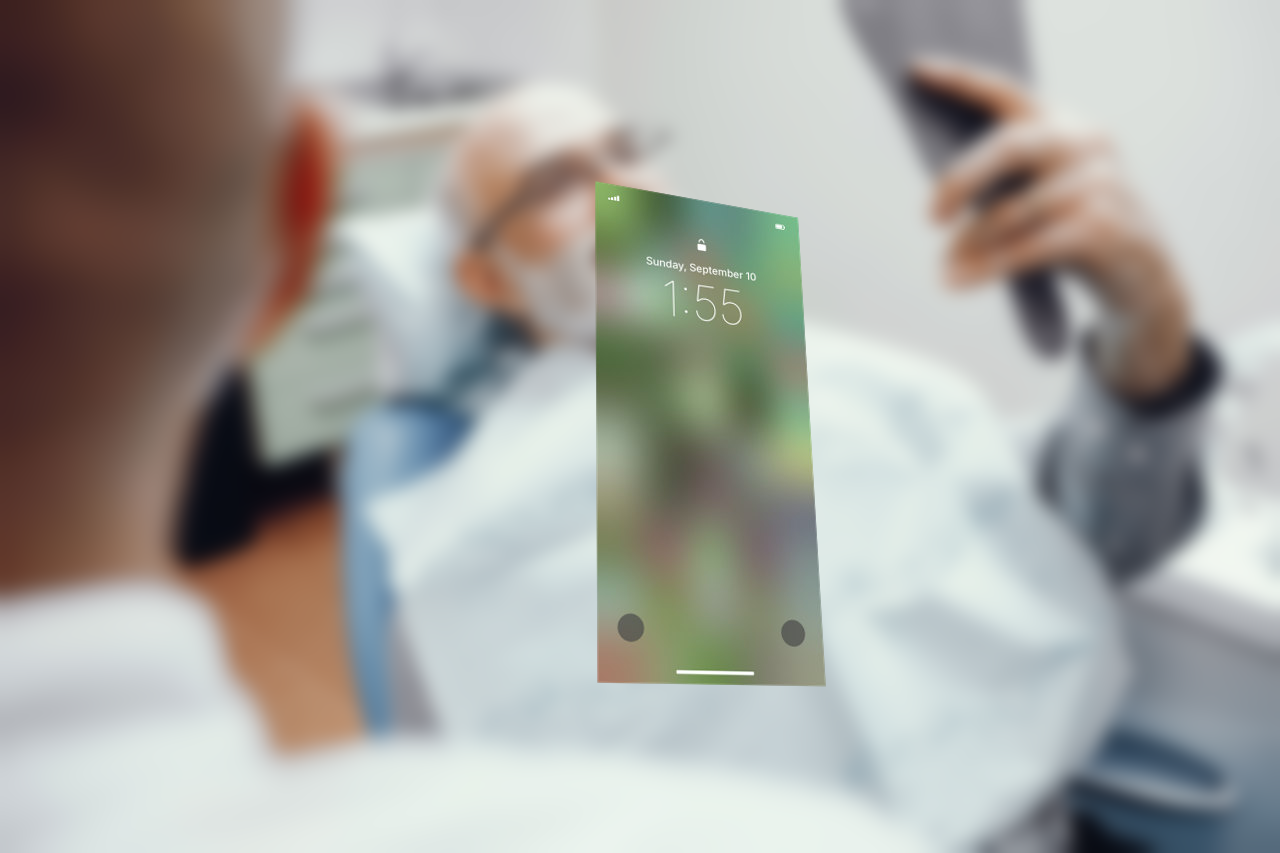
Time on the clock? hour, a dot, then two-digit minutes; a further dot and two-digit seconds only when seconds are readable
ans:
1.55
